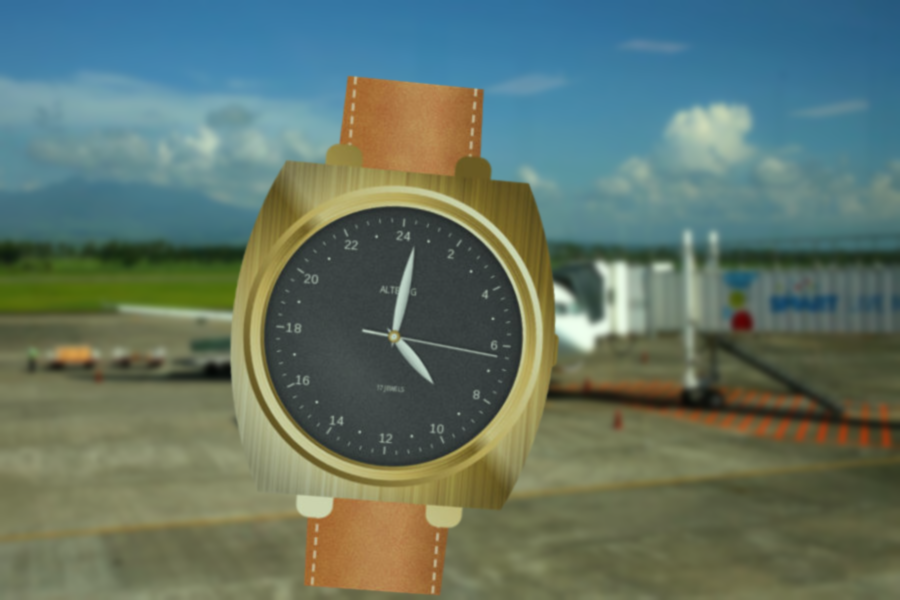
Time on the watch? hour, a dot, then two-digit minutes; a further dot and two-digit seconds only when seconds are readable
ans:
9.01.16
